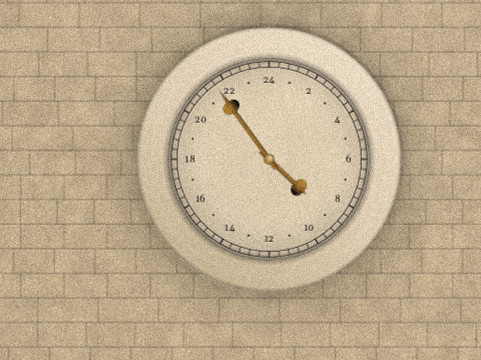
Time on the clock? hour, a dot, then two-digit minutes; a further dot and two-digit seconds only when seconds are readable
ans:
8.54
